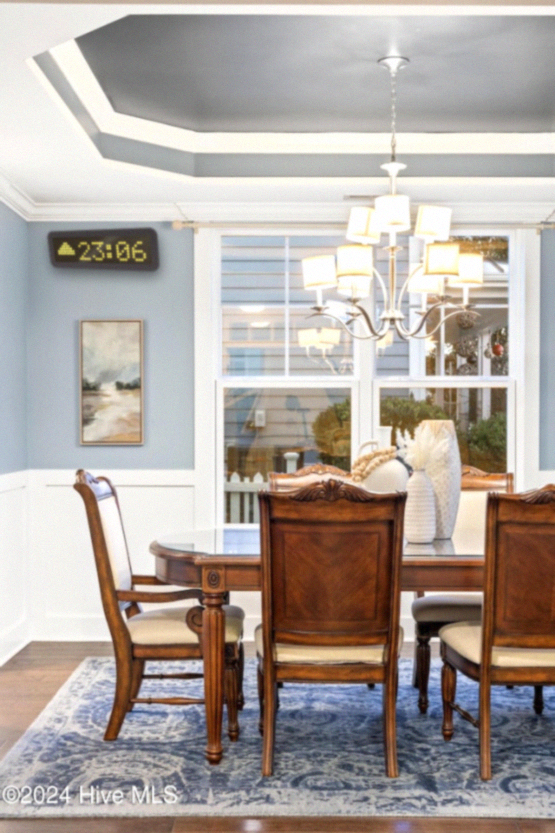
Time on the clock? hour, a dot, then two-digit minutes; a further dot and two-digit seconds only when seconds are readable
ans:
23.06
